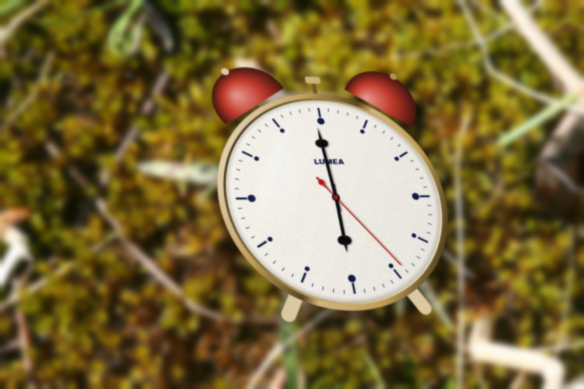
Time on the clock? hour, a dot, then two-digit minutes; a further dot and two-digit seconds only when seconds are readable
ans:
5.59.24
